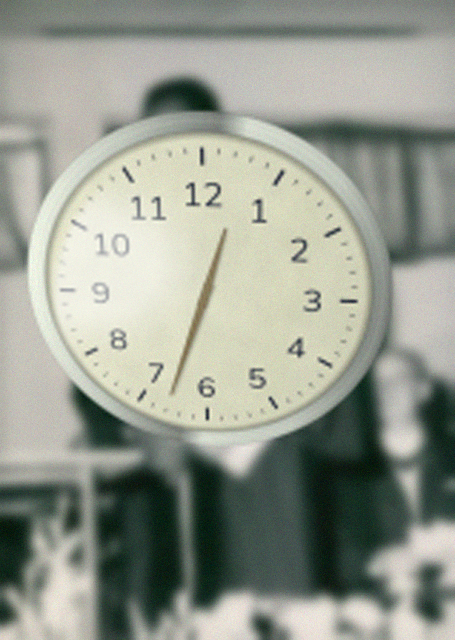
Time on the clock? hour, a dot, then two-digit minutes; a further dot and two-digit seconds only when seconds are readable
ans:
12.33
